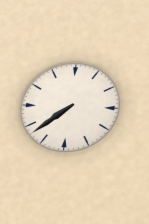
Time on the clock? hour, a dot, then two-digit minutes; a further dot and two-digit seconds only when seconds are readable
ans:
7.38
